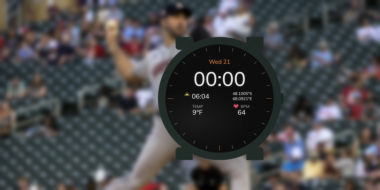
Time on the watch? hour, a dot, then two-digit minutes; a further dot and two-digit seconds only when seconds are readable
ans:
0.00
